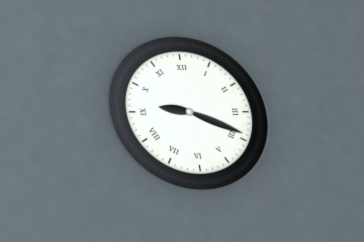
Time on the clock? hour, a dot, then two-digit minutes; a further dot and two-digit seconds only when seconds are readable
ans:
9.19
